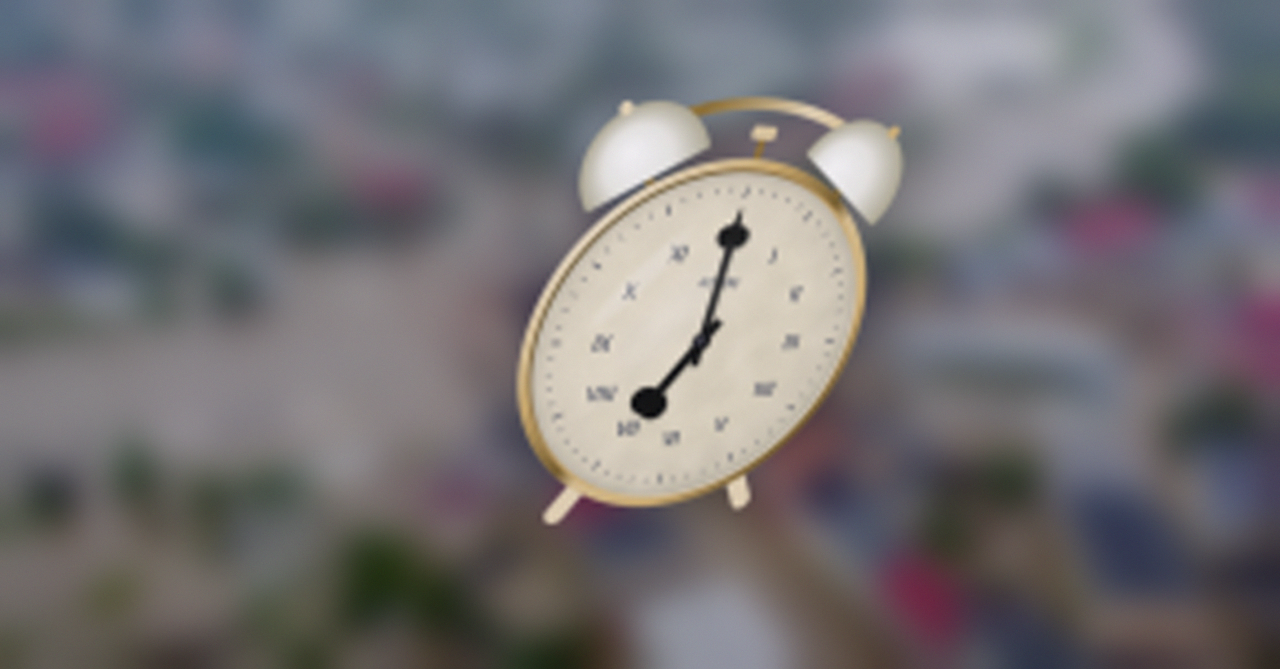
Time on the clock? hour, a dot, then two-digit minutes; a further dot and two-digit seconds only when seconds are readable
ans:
7.00
